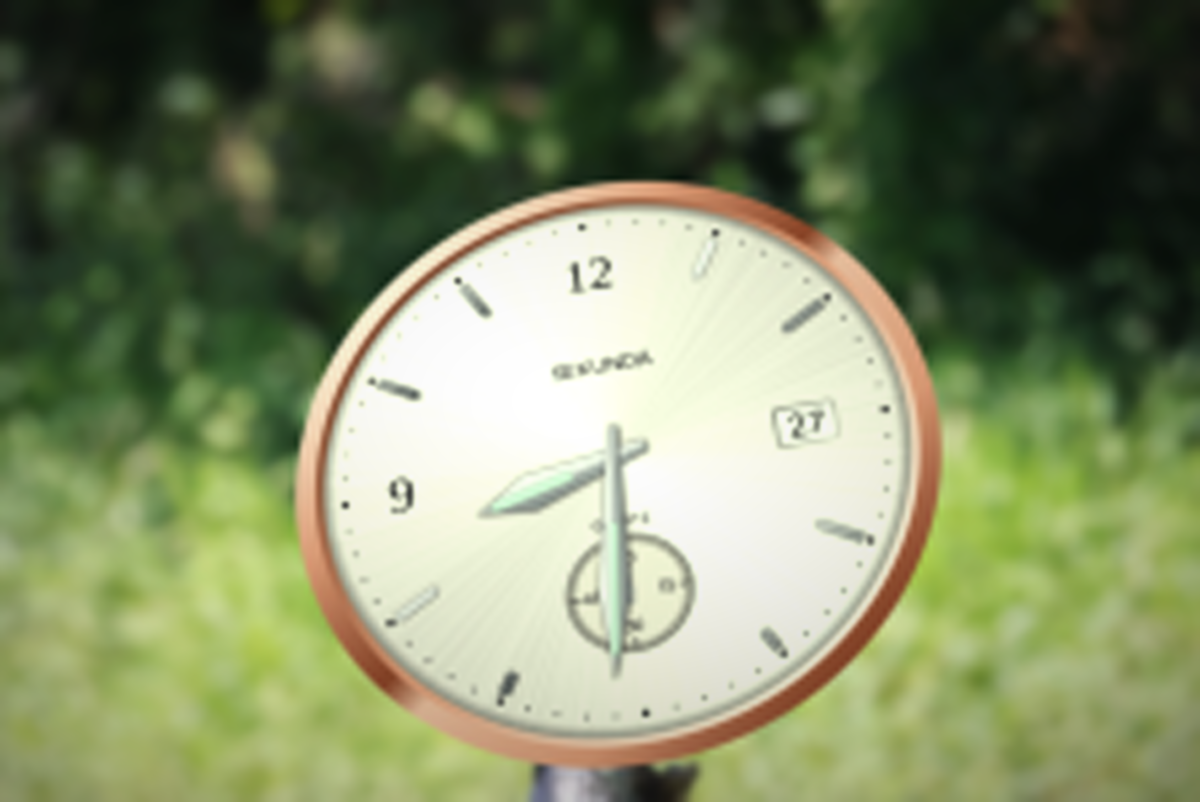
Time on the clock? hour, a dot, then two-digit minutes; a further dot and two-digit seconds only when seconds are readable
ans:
8.31
